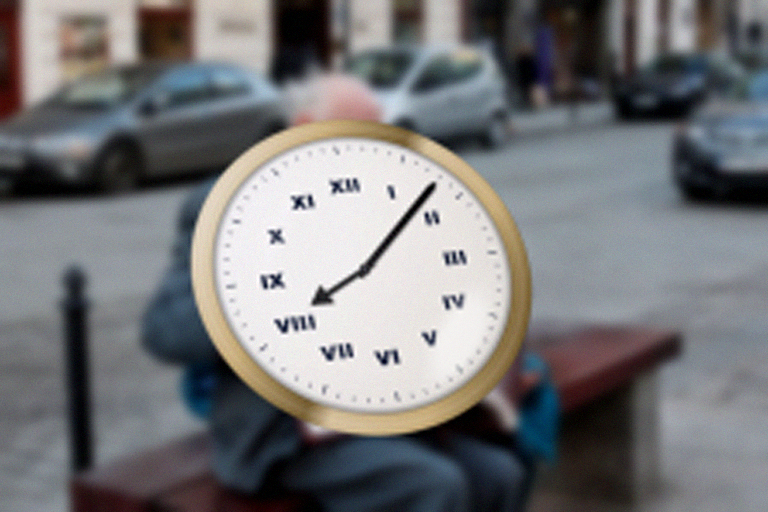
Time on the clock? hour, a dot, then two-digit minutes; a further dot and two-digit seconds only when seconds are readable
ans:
8.08
